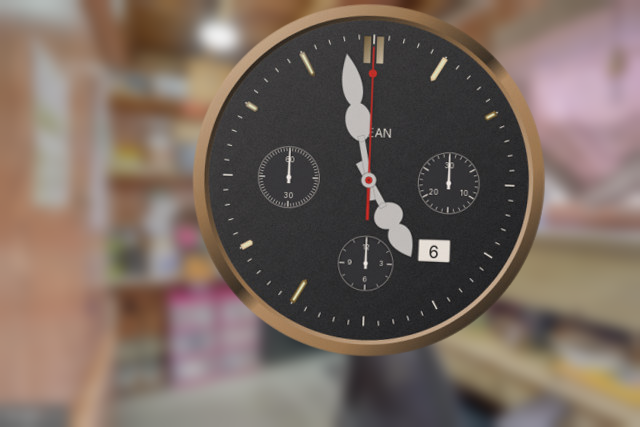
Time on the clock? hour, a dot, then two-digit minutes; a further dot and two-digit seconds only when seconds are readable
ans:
4.58
